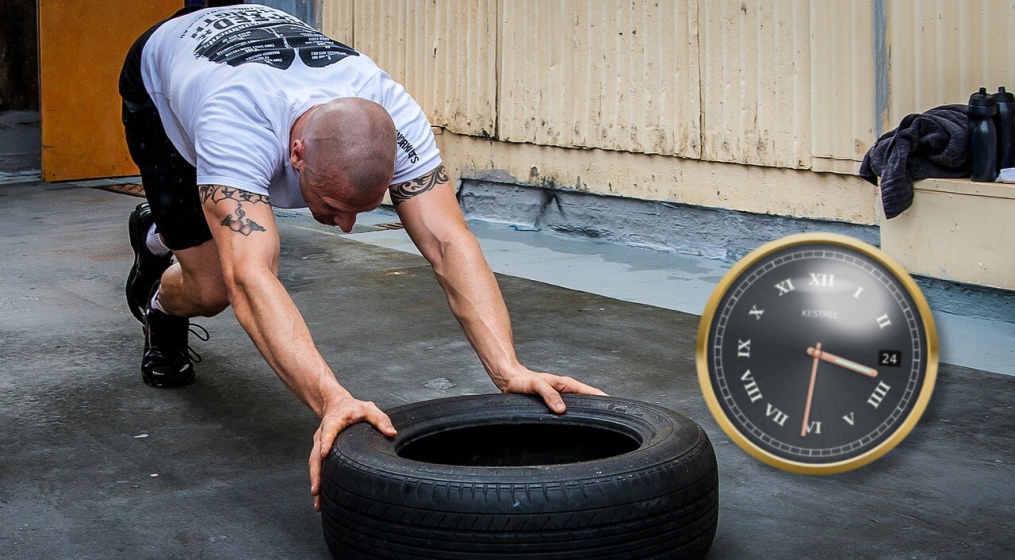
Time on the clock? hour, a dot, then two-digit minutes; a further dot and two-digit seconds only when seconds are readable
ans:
3.31
